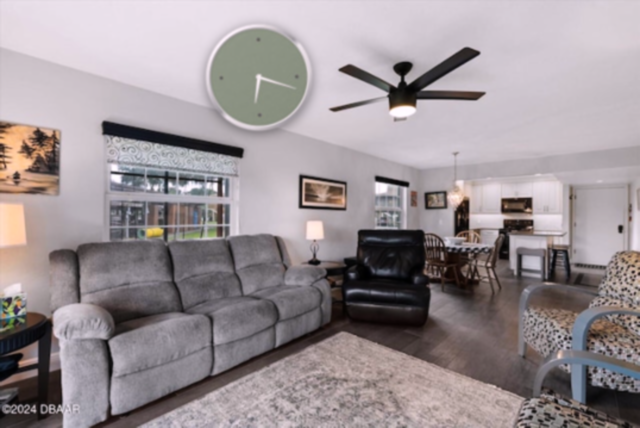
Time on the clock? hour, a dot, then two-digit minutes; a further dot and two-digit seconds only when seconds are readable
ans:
6.18
